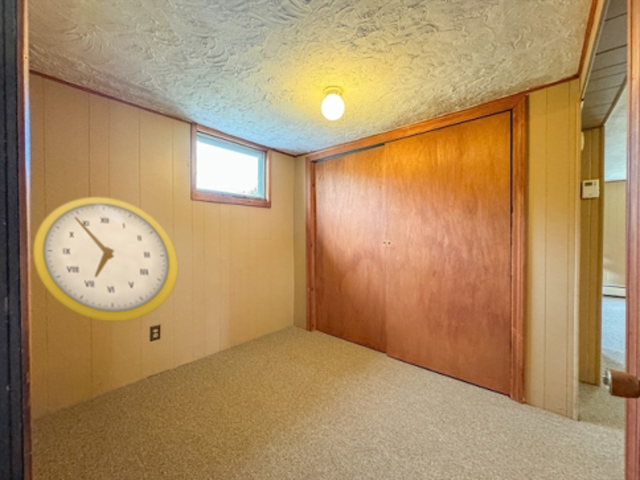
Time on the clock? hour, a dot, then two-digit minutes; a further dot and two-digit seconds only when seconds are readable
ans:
6.54
